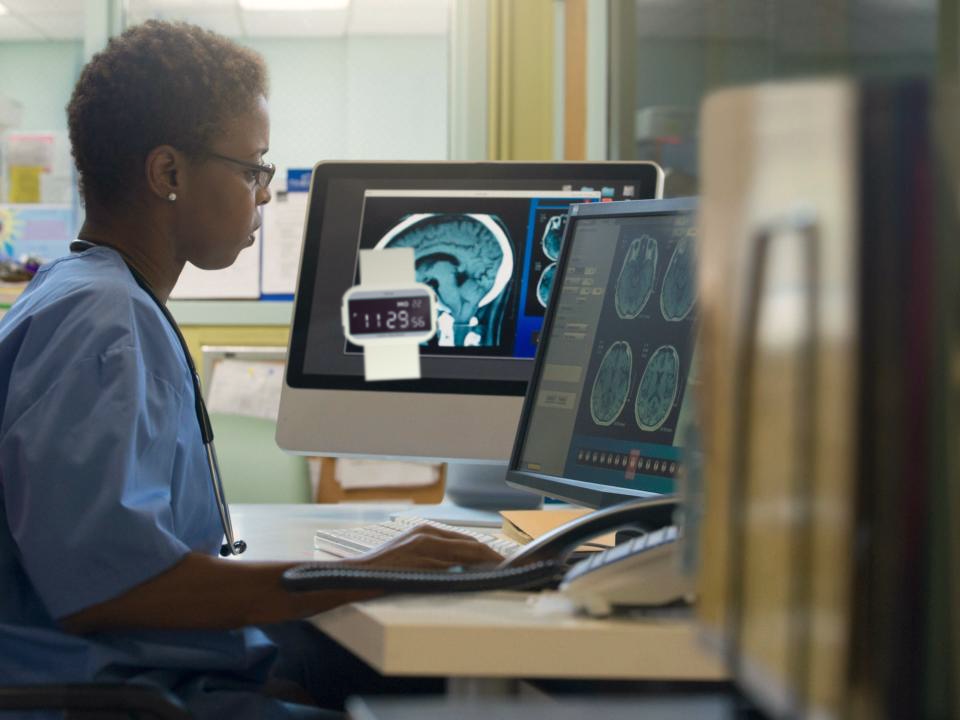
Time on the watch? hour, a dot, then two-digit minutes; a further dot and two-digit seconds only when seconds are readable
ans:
11.29
